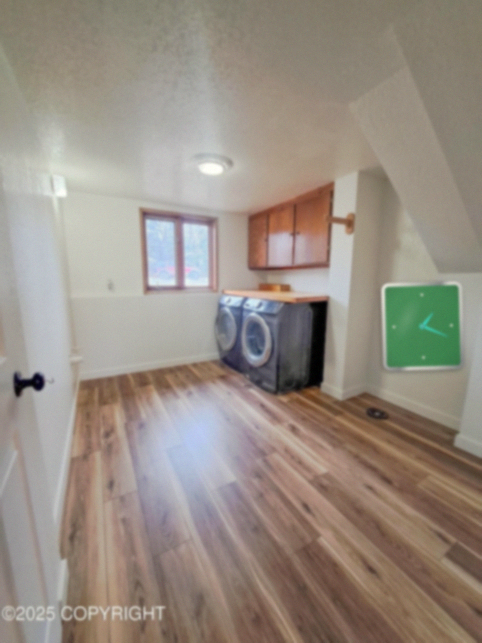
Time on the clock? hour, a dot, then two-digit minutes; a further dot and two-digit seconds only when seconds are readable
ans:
1.19
